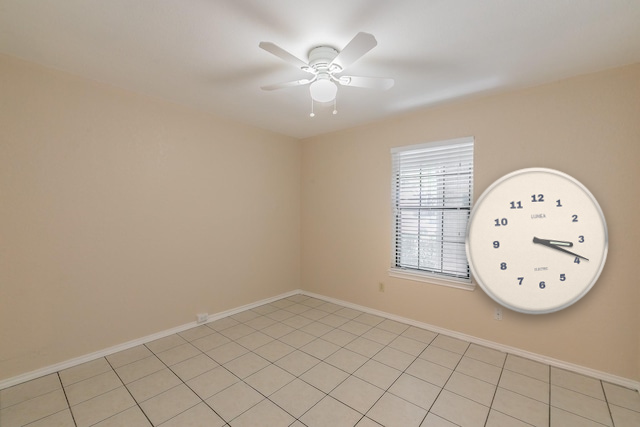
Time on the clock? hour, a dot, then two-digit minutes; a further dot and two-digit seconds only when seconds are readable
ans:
3.19
